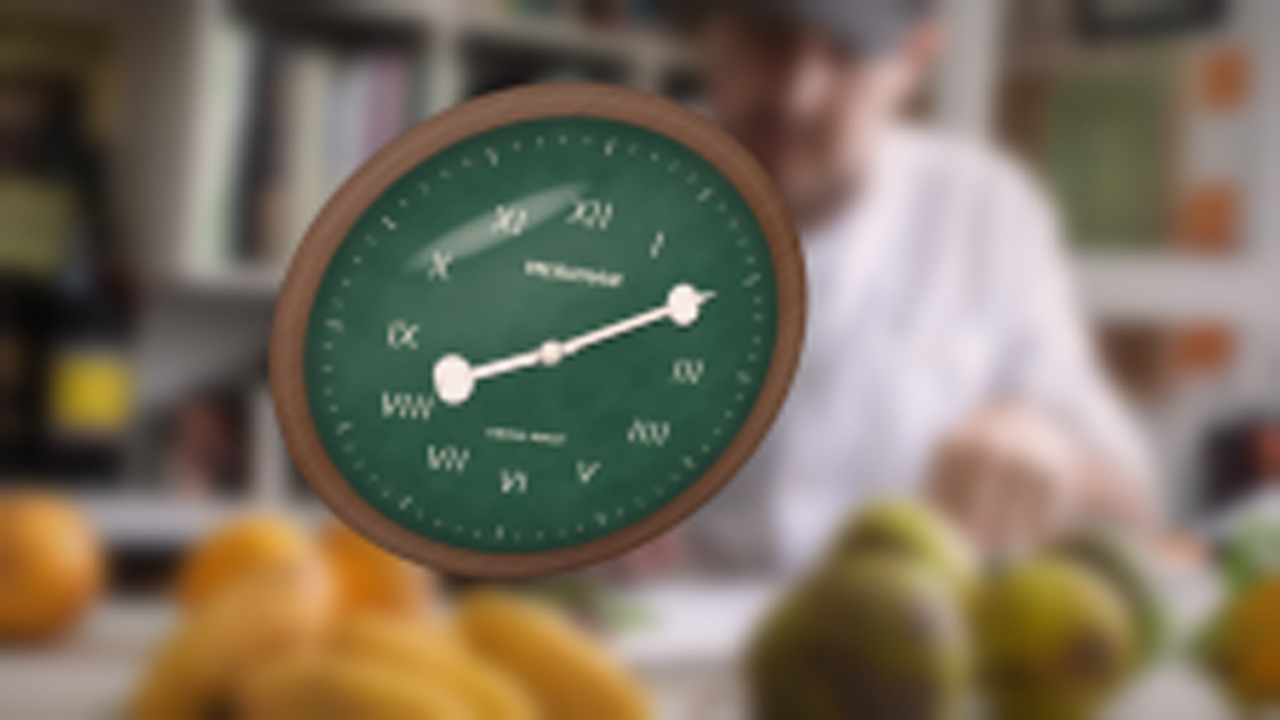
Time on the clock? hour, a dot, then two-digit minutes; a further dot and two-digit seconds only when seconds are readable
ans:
8.10
